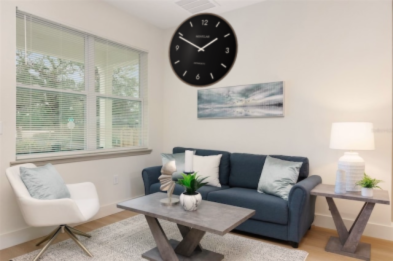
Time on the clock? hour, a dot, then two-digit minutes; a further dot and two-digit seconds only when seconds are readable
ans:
1.49
